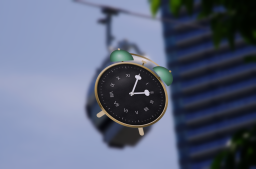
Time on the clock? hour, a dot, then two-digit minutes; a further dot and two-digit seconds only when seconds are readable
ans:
2.00
